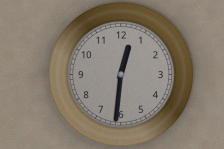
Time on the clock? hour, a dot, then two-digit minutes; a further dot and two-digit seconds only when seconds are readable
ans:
12.31
